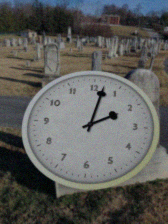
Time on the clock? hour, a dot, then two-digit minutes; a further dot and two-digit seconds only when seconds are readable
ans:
2.02
